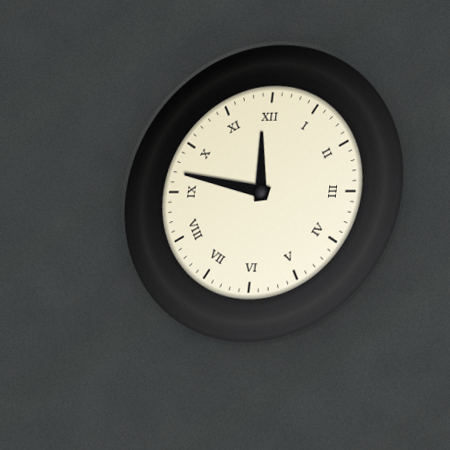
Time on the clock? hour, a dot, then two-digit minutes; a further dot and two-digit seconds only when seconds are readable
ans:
11.47
